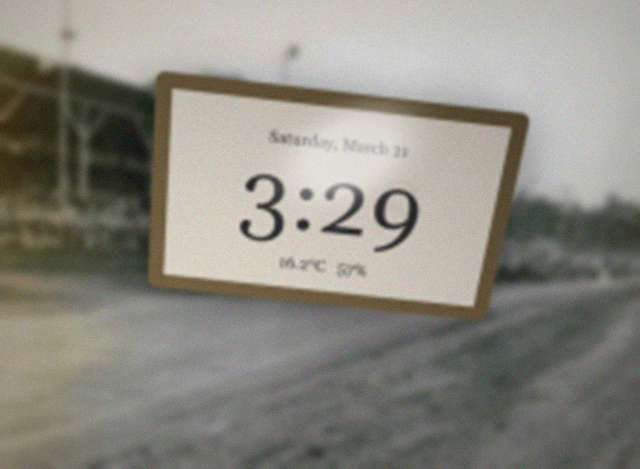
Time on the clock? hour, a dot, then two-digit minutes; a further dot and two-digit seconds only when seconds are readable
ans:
3.29
